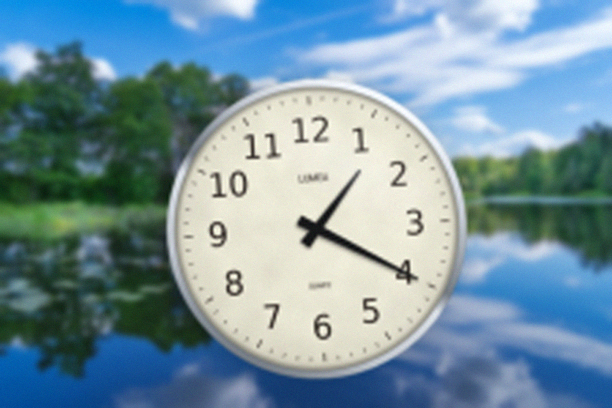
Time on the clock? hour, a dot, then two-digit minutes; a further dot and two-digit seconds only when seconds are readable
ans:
1.20
